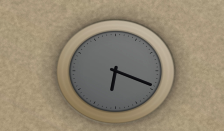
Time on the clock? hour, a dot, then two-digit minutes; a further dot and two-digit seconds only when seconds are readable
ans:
6.19
